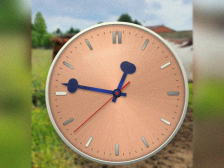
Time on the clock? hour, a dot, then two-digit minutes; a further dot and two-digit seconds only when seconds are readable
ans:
12.46.38
